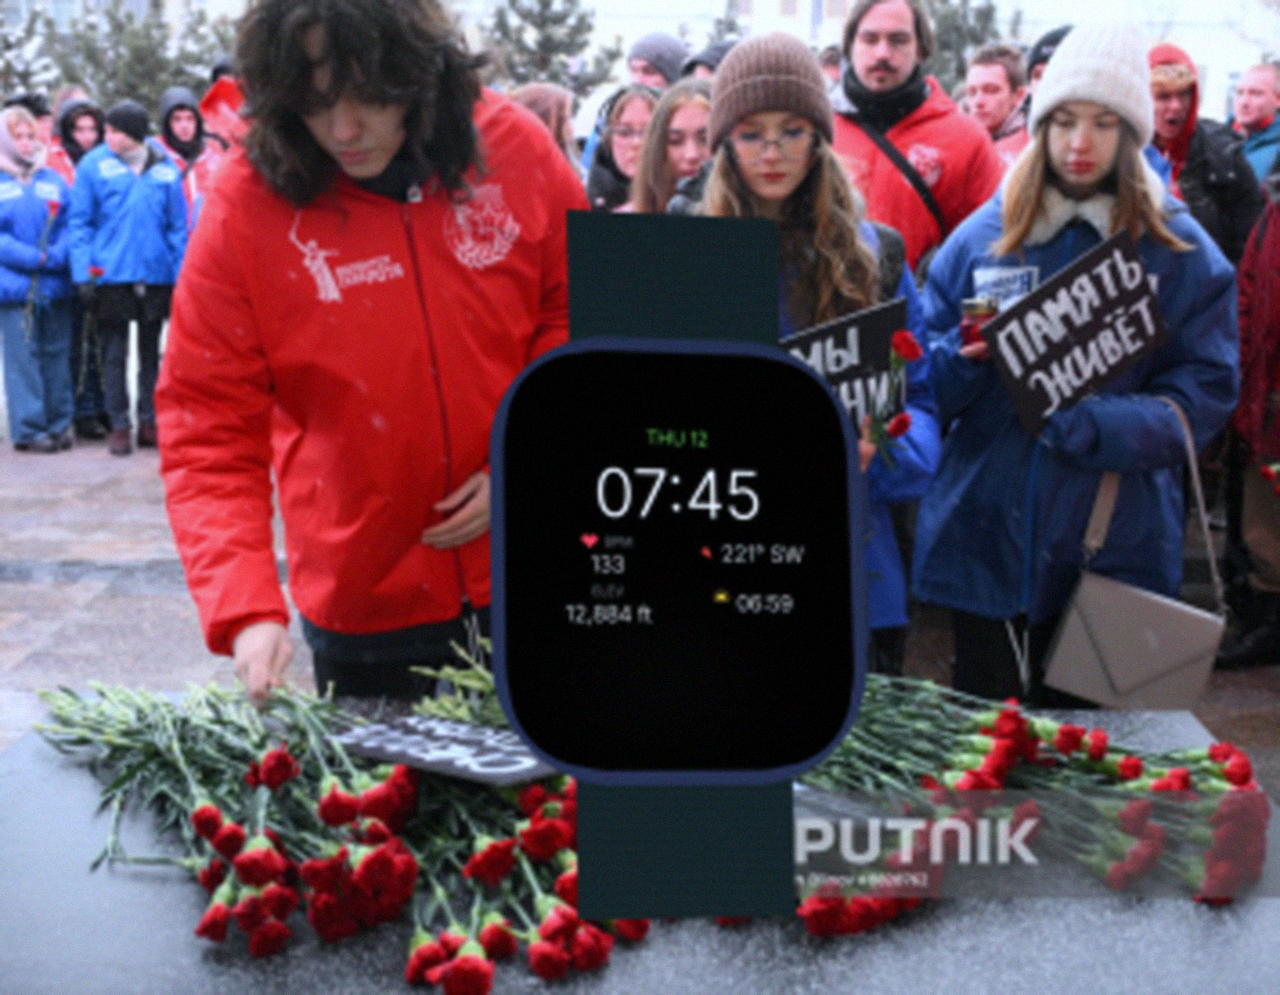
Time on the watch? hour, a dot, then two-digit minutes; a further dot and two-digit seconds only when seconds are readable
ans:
7.45
